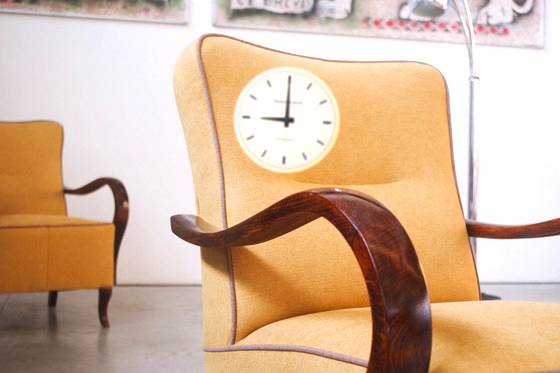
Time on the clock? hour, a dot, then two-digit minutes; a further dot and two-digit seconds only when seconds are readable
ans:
9.00
